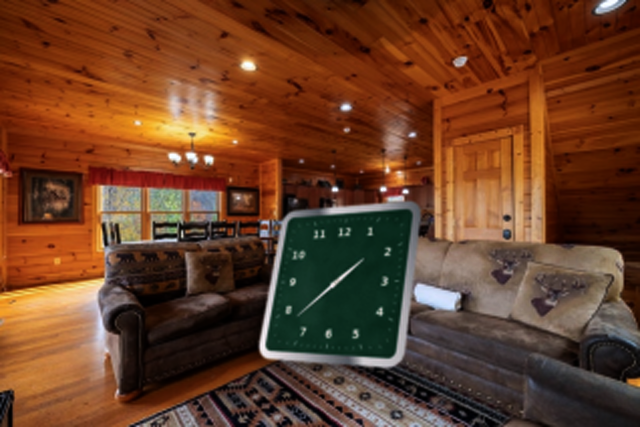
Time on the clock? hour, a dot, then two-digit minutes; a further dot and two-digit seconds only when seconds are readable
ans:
1.38
